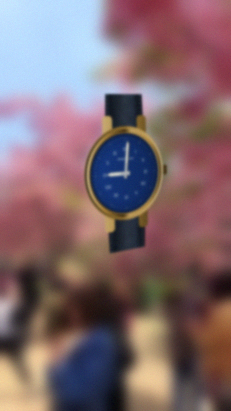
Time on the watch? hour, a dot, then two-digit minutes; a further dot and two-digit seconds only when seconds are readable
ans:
9.01
